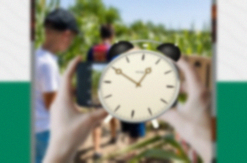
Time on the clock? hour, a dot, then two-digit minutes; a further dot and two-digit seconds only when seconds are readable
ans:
12.50
